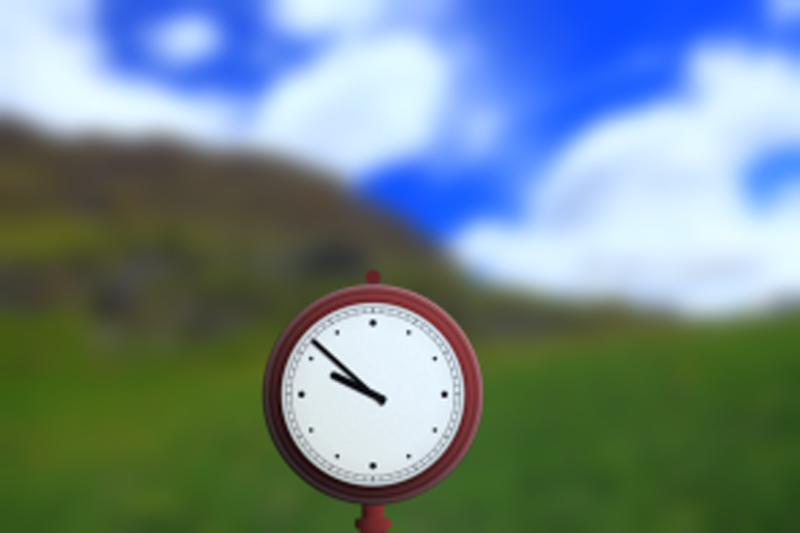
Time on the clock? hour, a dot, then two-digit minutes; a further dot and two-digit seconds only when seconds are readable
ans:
9.52
